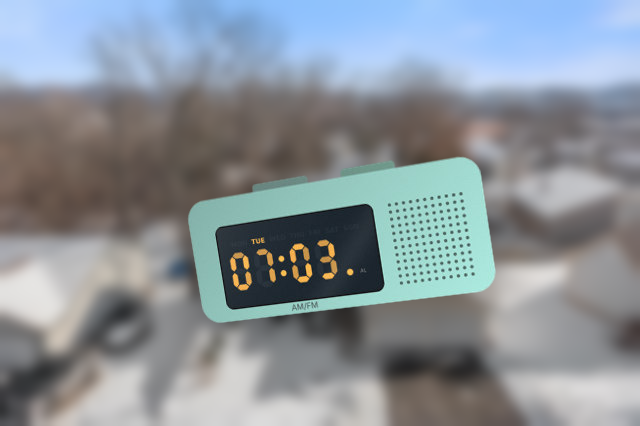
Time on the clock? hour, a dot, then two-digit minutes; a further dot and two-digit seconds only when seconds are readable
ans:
7.03
